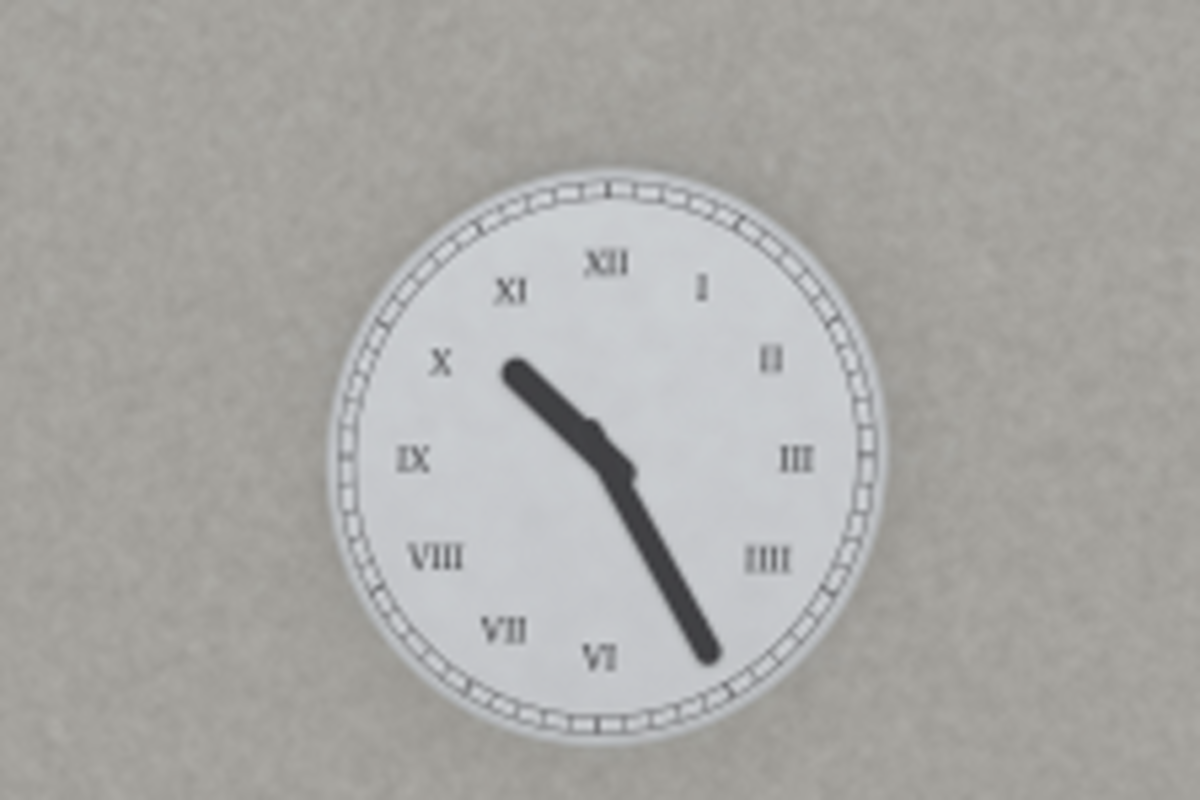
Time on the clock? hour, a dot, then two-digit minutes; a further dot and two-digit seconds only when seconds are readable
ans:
10.25
